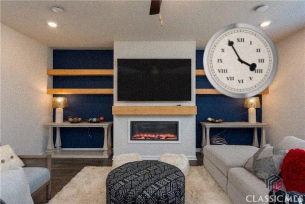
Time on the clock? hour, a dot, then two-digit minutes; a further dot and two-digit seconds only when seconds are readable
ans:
3.55
